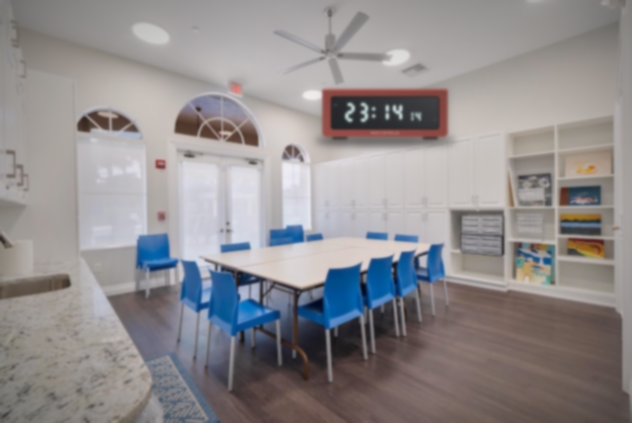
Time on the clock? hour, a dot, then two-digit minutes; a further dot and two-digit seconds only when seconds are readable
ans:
23.14
